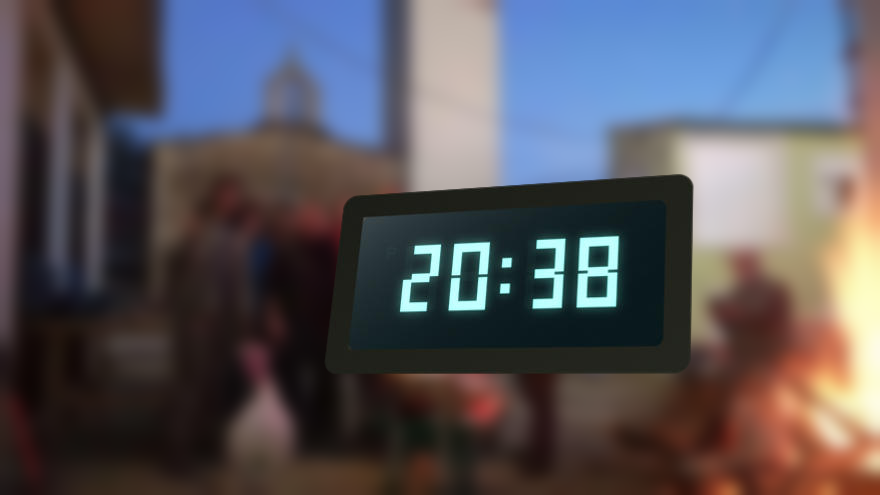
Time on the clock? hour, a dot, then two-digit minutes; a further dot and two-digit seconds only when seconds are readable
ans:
20.38
